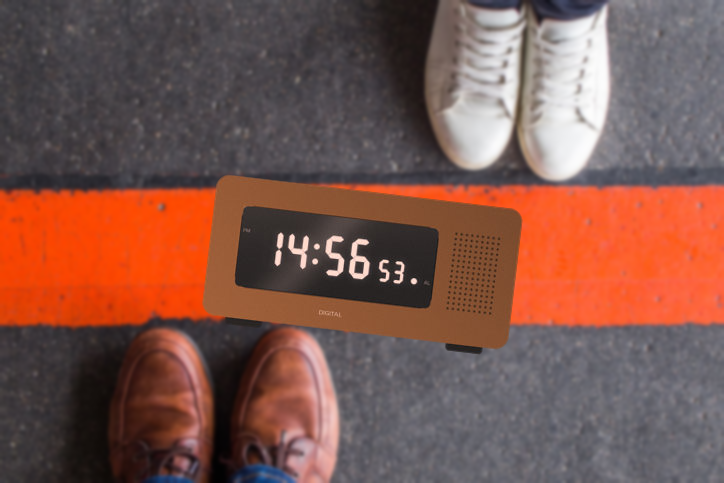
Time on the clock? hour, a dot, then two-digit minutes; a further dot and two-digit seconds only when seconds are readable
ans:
14.56.53
